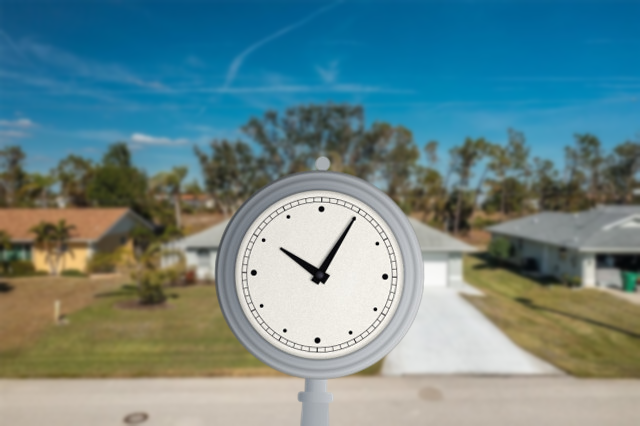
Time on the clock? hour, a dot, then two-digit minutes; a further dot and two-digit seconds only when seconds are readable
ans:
10.05
